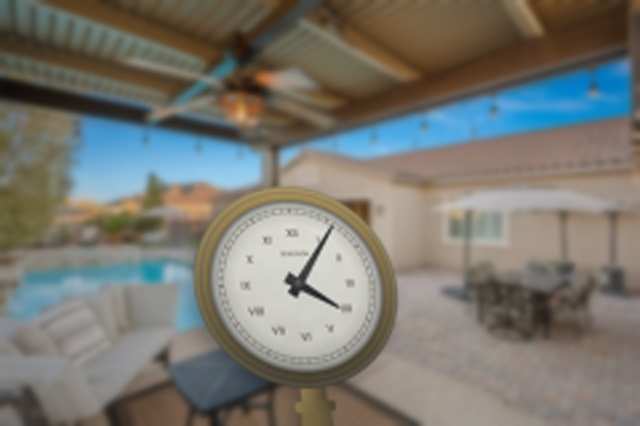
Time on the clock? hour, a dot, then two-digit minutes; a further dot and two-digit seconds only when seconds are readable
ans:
4.06
